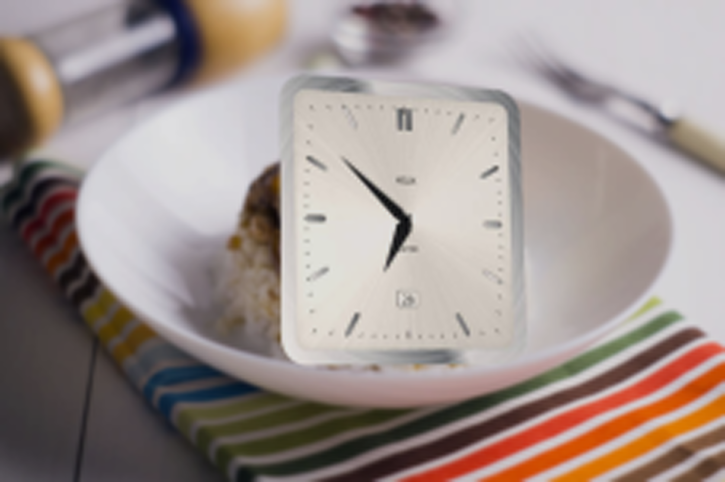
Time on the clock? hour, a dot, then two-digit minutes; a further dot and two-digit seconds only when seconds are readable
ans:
6.52
